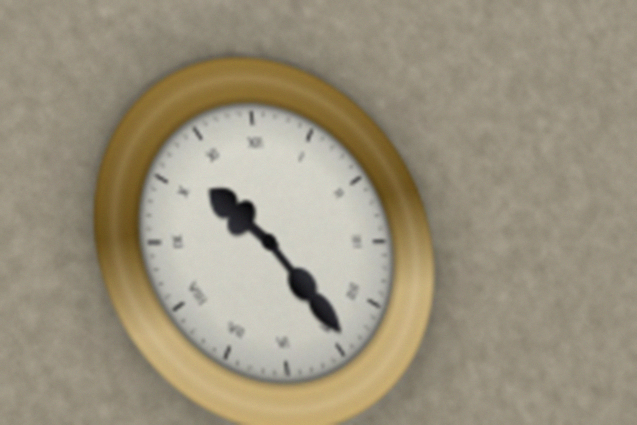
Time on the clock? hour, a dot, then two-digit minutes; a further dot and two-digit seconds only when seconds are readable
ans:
10.24
